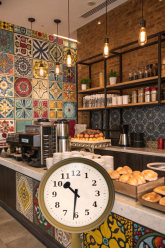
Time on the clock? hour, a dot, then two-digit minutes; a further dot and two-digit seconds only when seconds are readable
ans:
10.31
